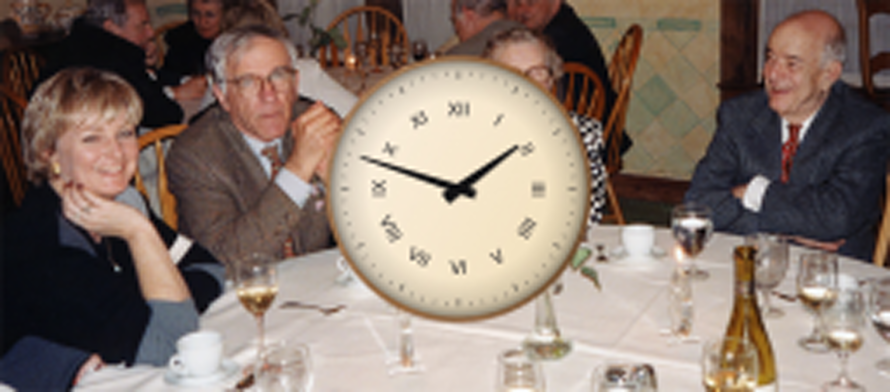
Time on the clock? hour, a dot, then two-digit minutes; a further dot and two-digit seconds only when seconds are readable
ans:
1.48
